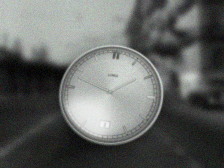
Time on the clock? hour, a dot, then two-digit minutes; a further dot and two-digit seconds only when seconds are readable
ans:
1.48
